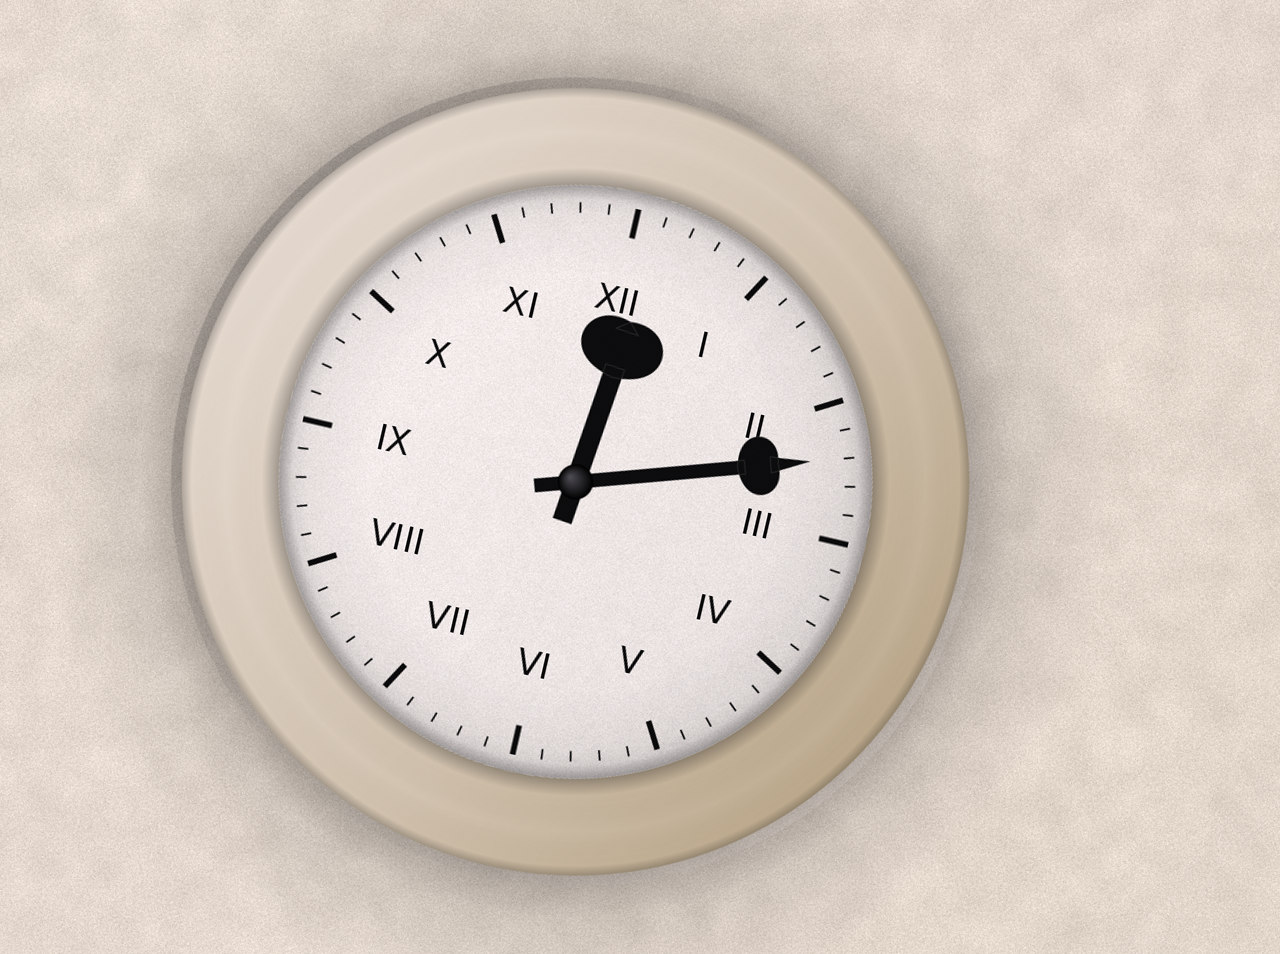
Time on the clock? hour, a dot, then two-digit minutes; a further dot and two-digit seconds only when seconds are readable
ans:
12.12
